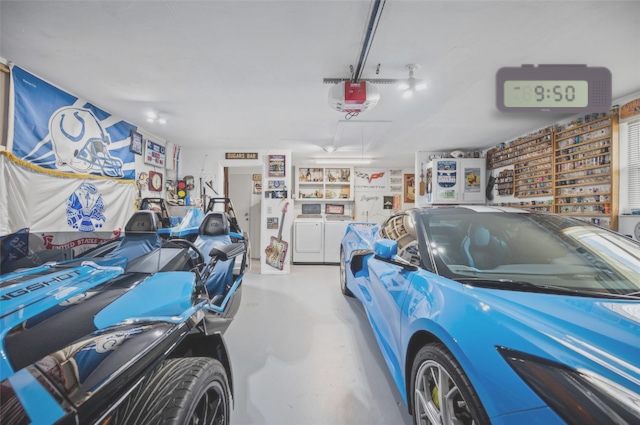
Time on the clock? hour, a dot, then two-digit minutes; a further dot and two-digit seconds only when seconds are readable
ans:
9.50
